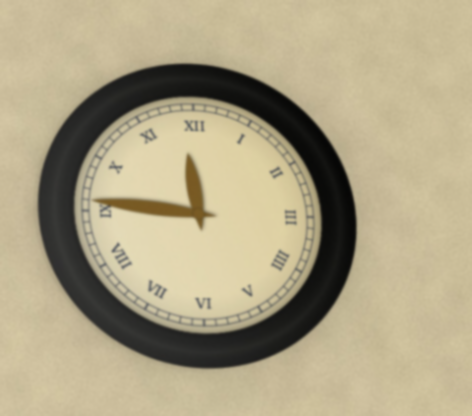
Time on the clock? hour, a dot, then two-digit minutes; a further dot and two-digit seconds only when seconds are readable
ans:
11.46
